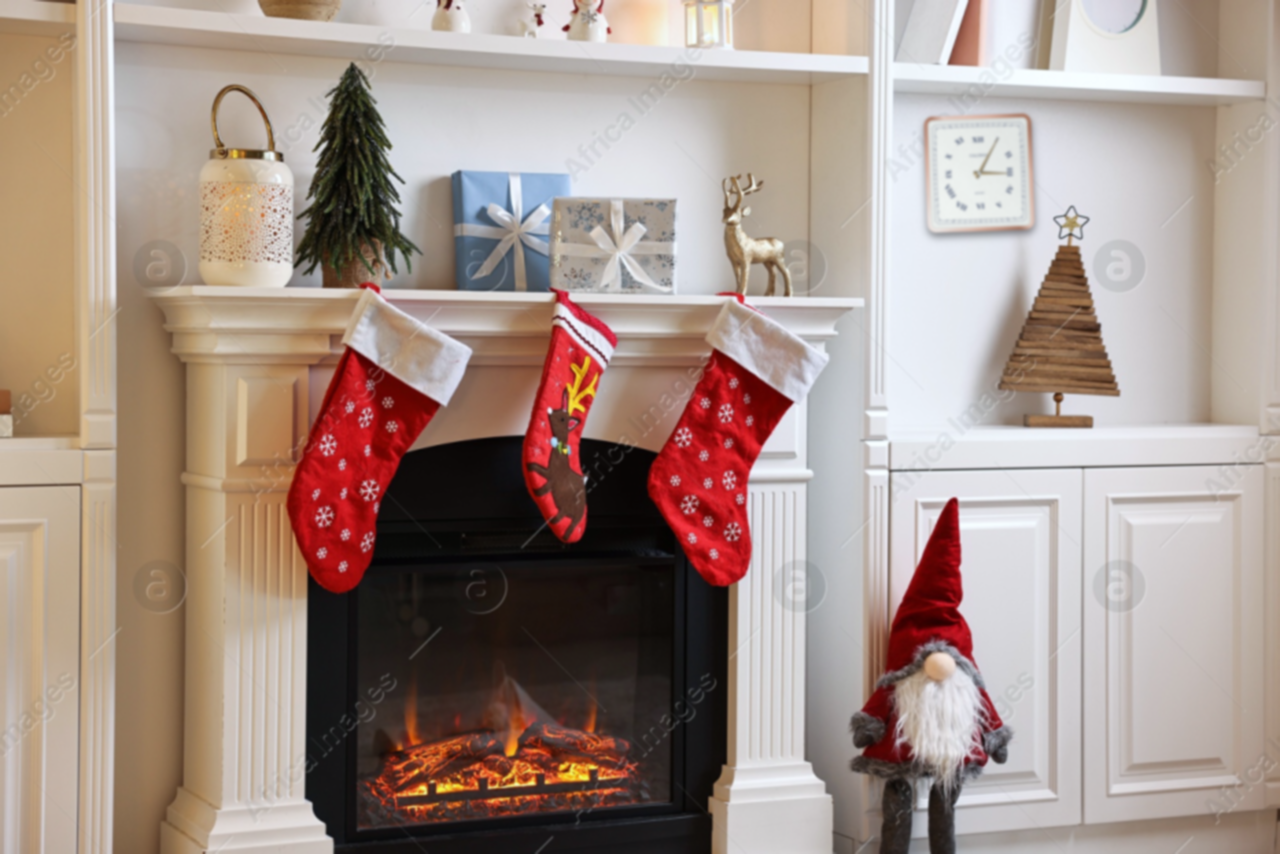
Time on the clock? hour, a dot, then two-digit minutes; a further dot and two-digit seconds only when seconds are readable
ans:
3.05
